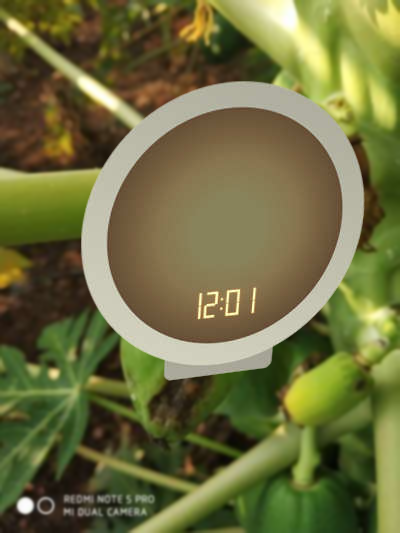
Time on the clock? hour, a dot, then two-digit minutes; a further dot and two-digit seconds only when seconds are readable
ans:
12.01
